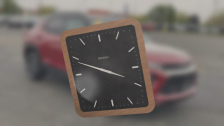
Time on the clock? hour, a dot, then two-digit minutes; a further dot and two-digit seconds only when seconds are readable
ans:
3.49
